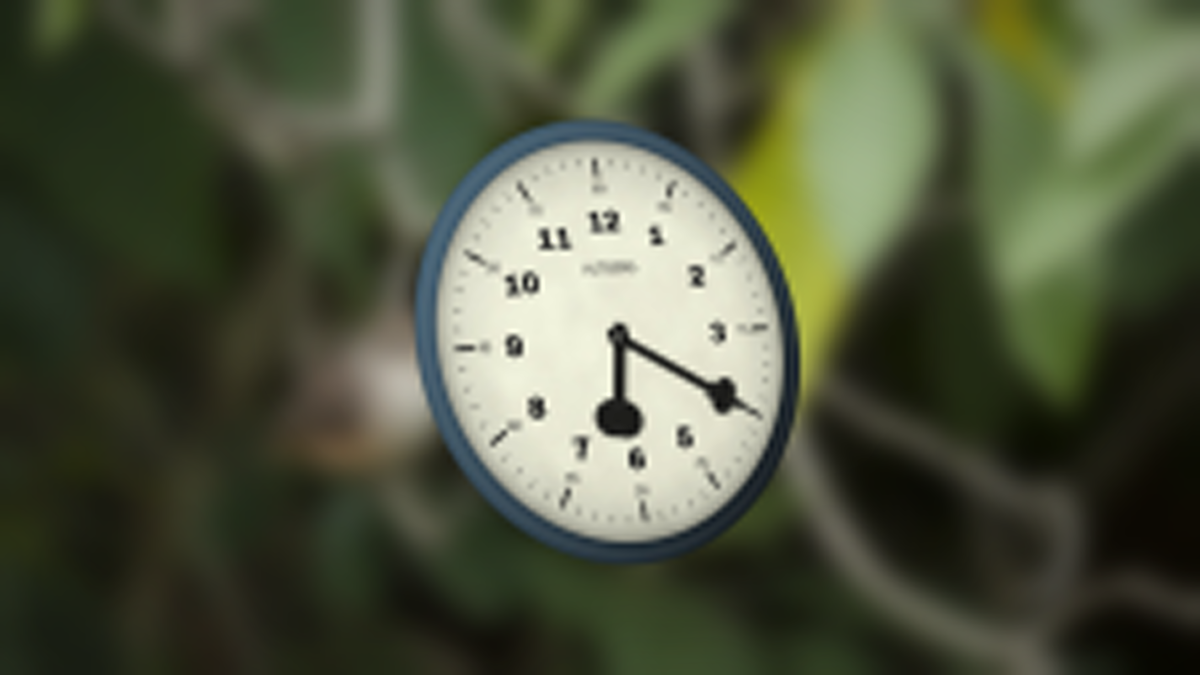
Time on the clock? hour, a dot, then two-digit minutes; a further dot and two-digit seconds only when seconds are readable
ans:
6.20
